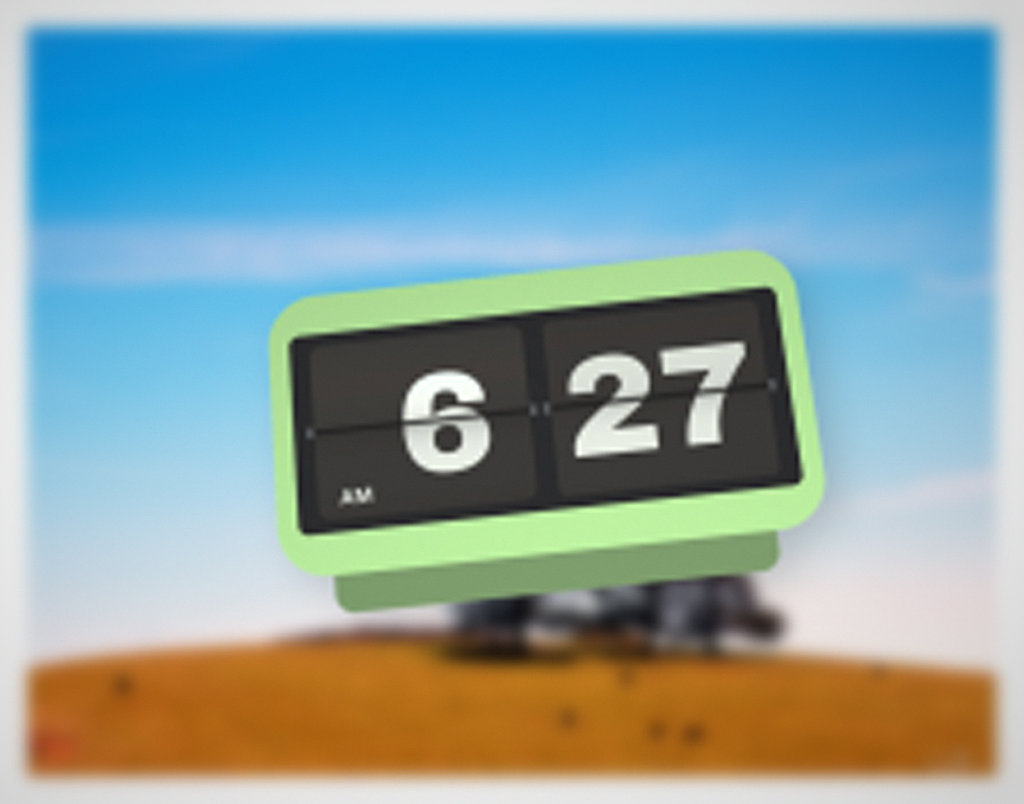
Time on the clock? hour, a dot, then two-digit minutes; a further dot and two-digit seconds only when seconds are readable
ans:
6.27
